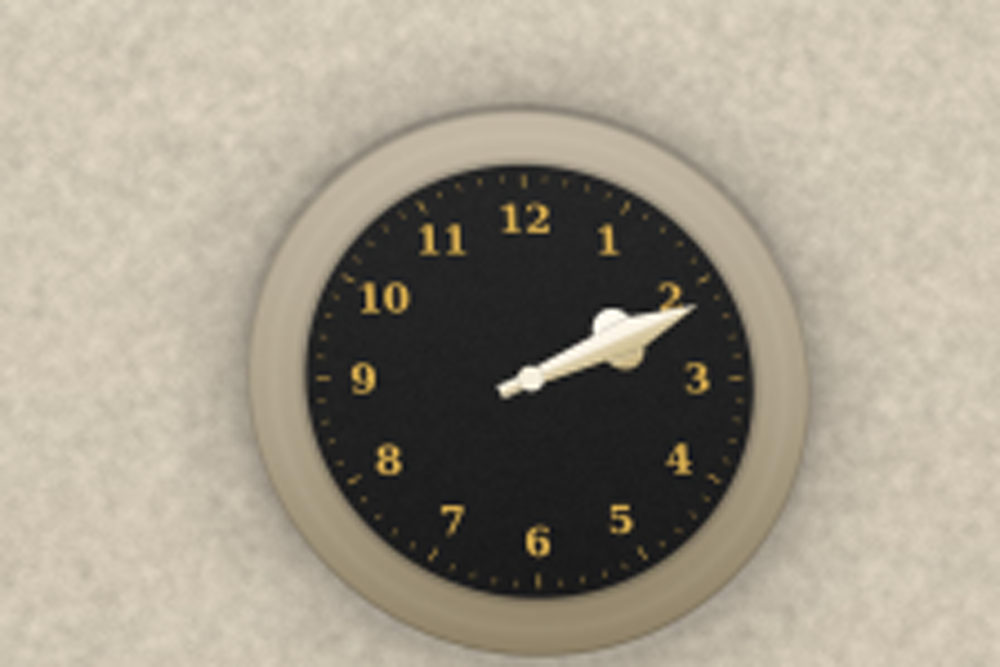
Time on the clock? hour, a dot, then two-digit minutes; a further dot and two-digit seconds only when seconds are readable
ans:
2.11
